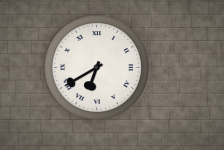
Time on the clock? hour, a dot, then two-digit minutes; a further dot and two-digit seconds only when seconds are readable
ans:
6.40
